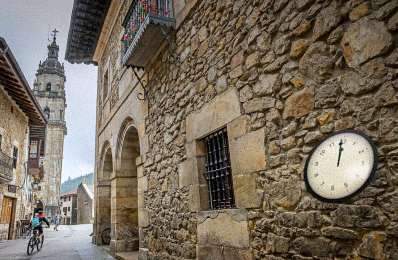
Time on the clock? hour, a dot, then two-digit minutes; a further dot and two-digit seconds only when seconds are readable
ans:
11.59
